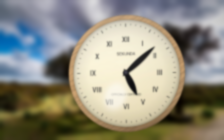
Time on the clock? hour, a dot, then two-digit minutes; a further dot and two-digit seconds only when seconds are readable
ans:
5.08
